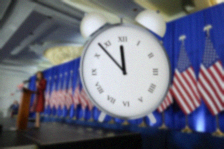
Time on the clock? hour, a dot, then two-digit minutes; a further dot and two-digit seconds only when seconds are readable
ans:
11.53
